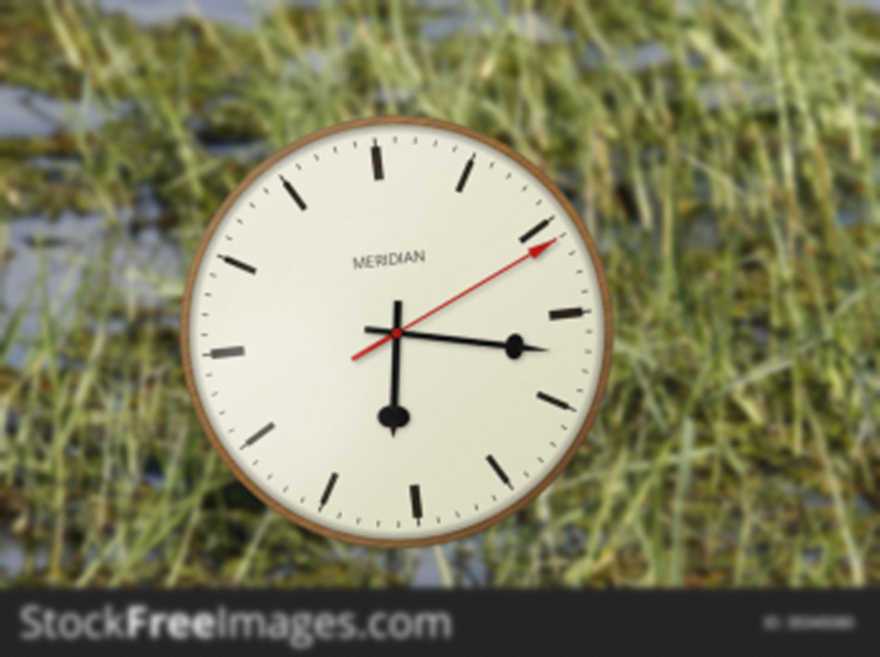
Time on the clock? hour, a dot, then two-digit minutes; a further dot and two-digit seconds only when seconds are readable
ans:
6.17.11
